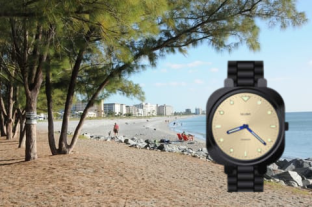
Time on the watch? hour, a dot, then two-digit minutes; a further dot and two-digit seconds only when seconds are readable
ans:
8.22
